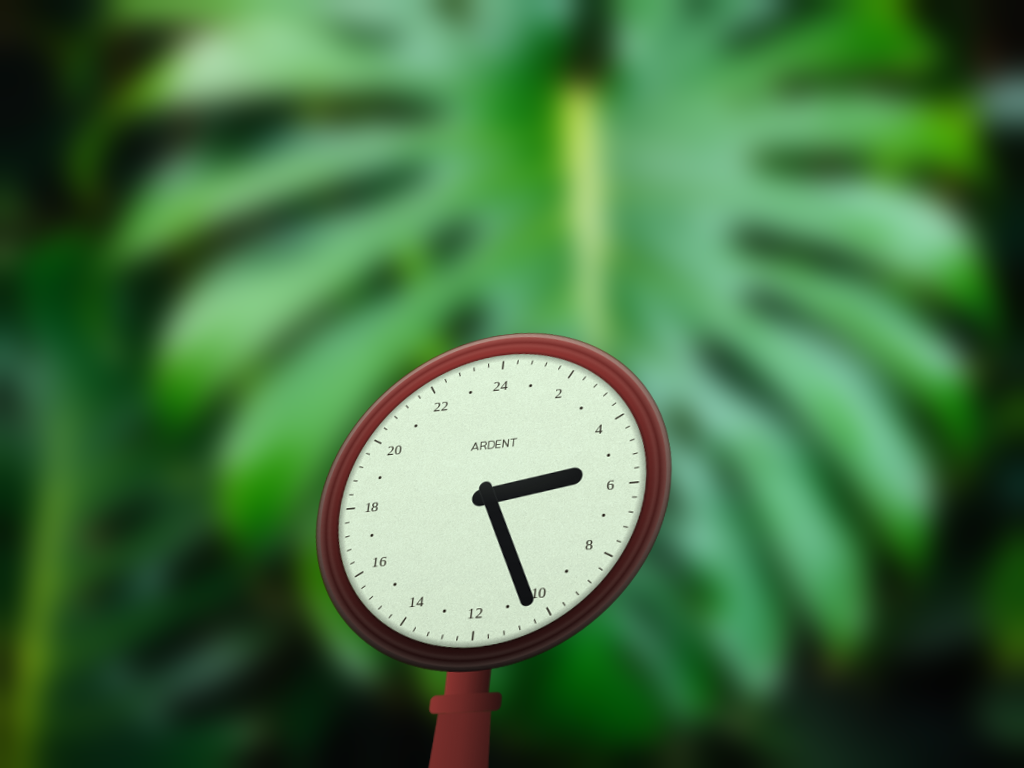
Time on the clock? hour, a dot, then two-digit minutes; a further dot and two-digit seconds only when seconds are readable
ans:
5.26
